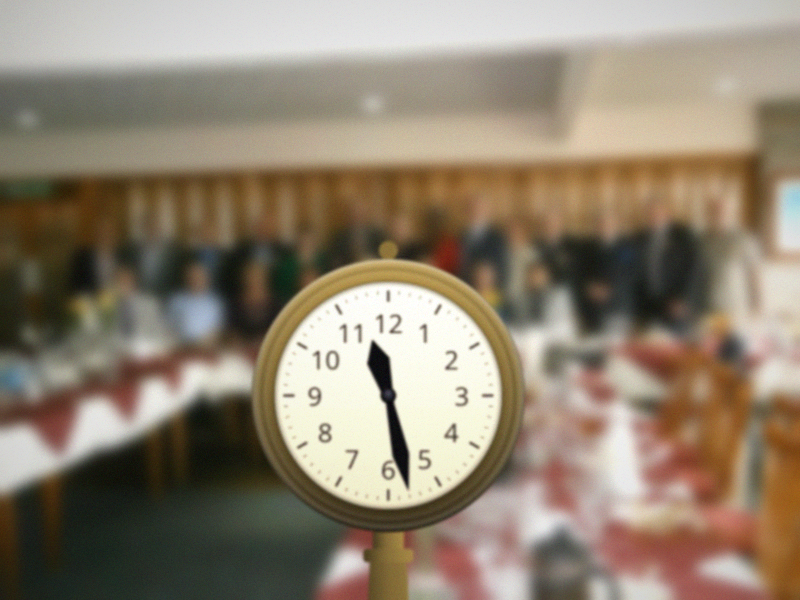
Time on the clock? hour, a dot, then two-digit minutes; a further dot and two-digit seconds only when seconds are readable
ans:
11.28
